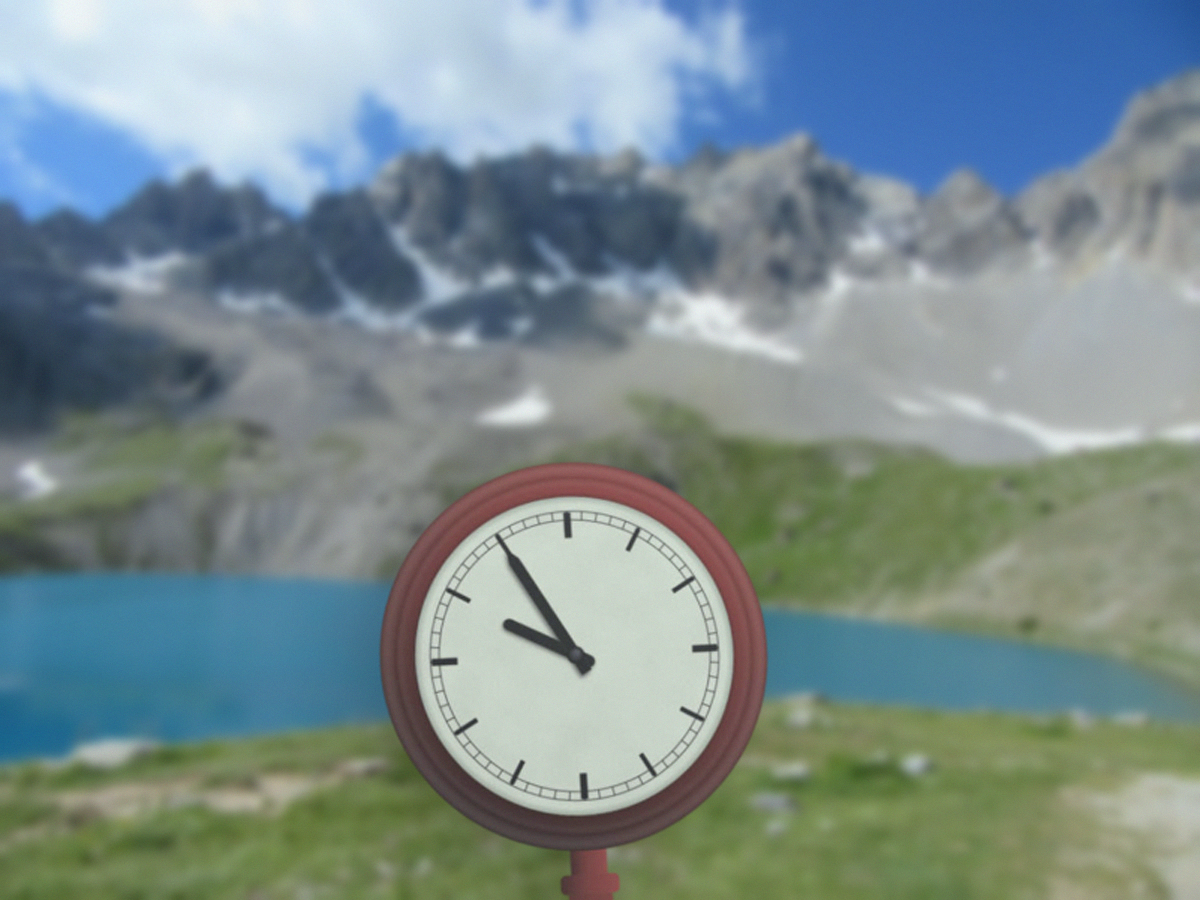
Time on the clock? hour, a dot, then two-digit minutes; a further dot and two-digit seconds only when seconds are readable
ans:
9.55
